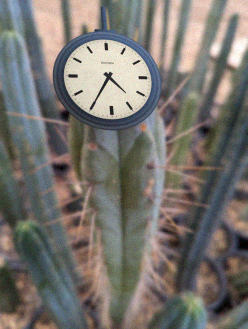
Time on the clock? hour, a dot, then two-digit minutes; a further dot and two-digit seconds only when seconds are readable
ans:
4.35
